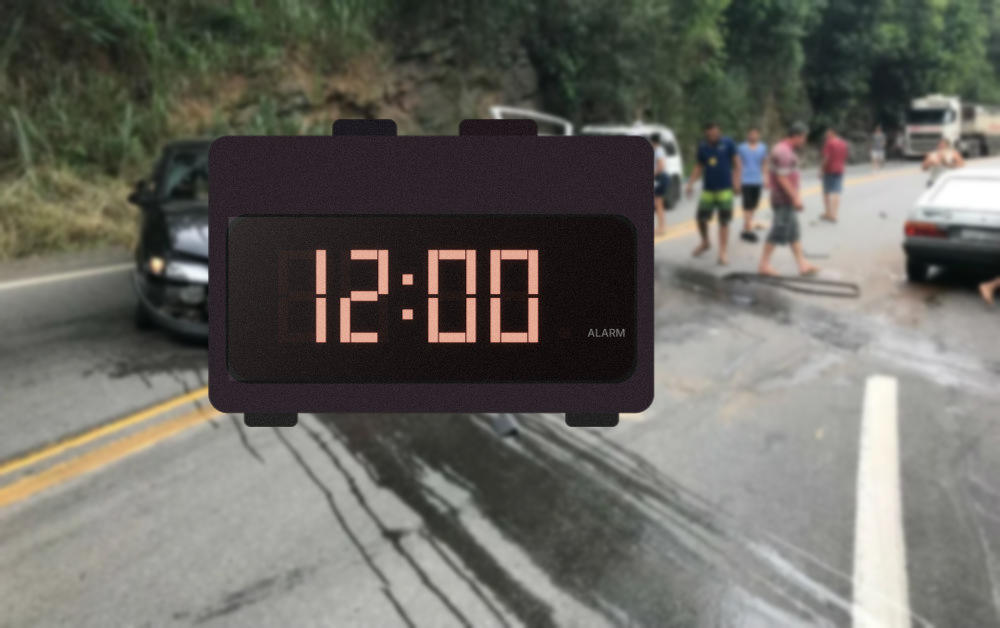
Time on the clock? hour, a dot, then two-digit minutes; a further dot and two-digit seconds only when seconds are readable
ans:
12.00
